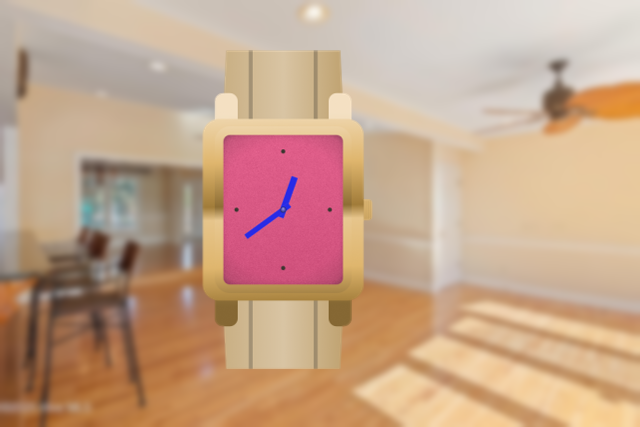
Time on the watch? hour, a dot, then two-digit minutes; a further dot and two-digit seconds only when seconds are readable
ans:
12.39
